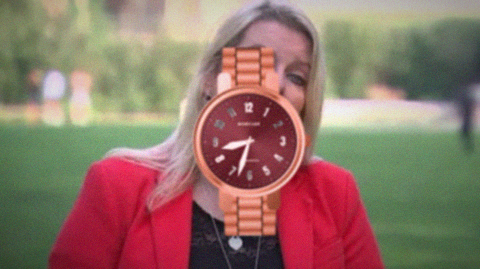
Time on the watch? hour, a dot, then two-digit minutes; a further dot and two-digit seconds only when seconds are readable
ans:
8.33
